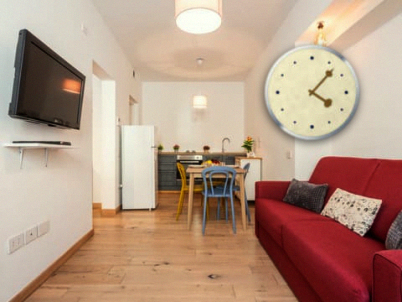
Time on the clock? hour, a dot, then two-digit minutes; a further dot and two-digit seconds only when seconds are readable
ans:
4.07
